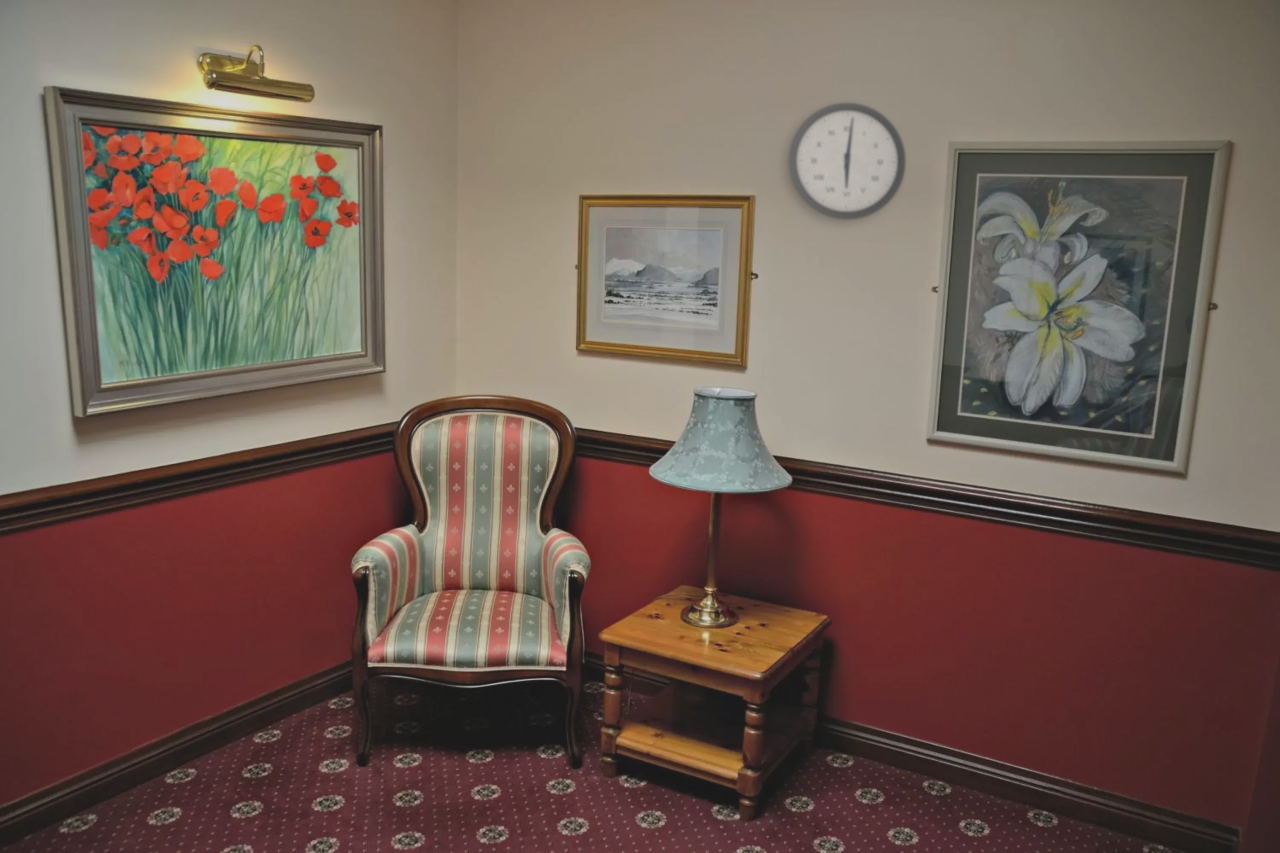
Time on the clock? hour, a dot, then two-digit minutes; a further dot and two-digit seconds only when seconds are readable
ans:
6.01
